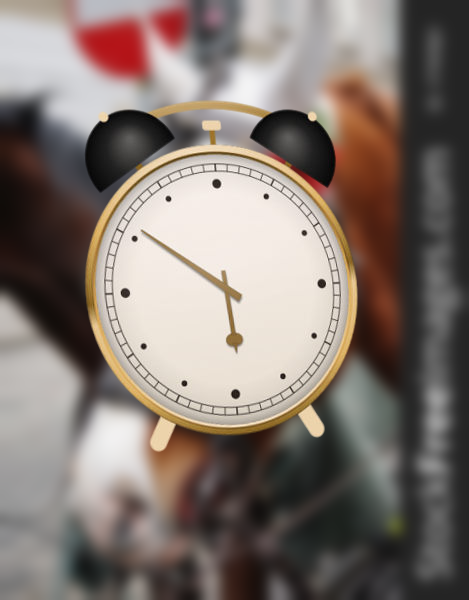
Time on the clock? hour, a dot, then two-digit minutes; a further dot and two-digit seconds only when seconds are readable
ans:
5.51
